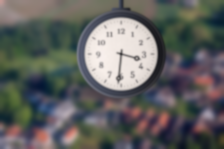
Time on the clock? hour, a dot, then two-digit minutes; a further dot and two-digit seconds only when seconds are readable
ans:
3.31
